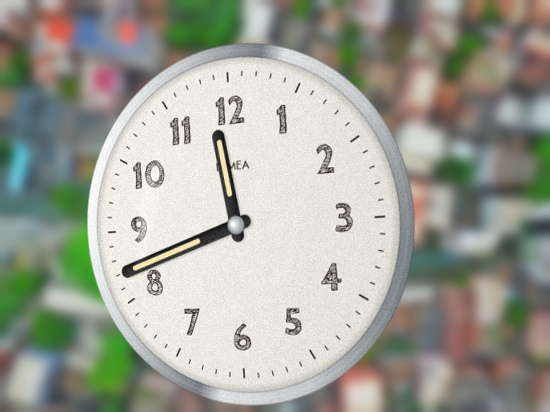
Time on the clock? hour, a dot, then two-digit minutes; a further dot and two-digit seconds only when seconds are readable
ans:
11.42
